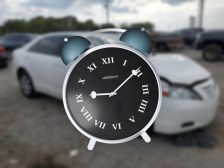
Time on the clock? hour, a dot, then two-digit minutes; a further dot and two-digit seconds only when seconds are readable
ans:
9.09
